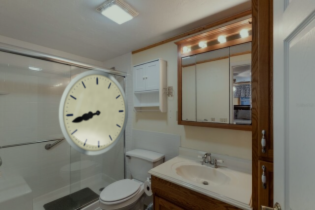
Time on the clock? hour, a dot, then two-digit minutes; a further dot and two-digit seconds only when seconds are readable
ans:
8.43
